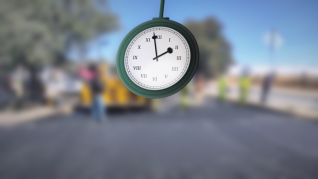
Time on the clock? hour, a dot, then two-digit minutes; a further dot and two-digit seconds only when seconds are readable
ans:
1.58
